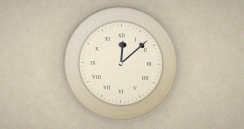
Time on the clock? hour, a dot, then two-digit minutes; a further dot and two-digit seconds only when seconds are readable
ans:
12.08
